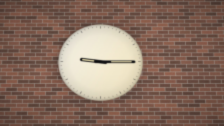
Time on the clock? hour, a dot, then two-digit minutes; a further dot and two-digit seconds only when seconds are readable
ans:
9.15
